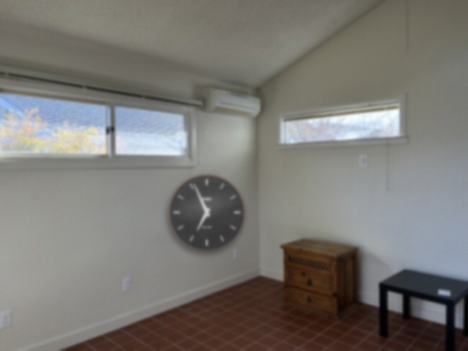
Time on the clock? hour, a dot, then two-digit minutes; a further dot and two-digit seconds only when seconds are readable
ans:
6.56
